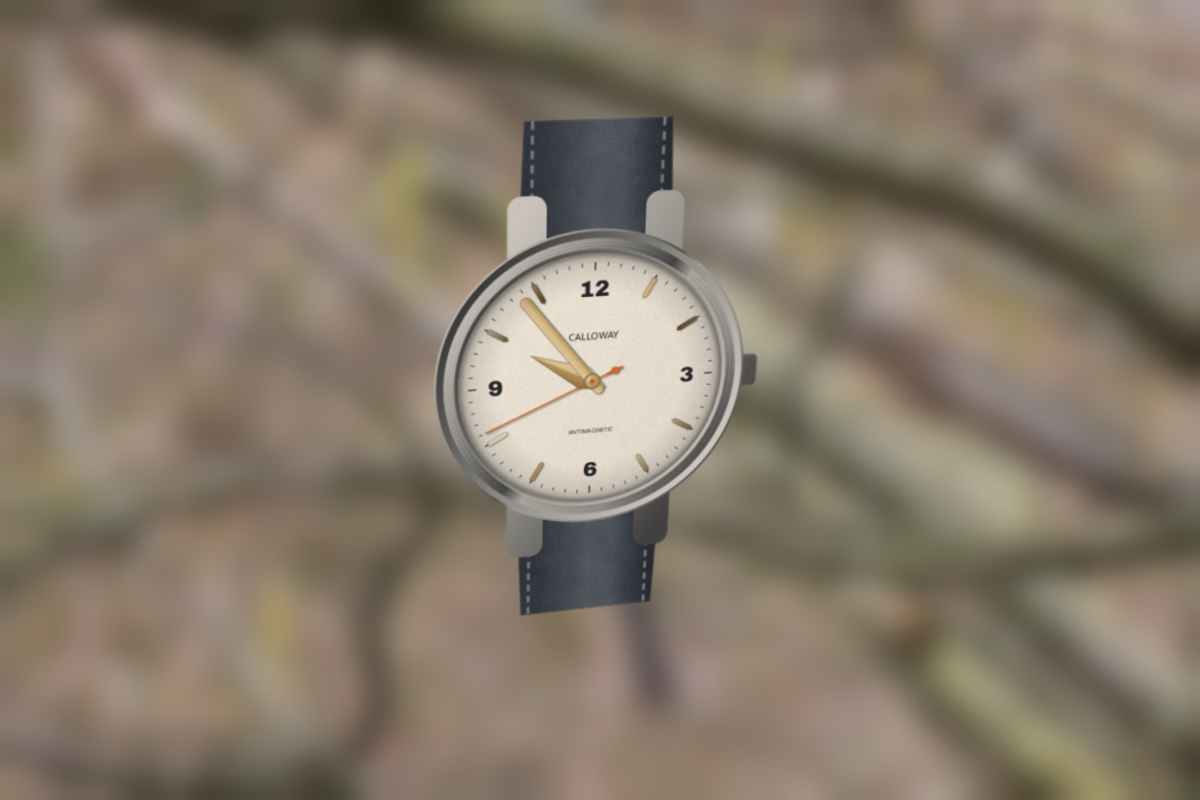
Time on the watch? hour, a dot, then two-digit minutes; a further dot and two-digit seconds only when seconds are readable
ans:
9.53.41
